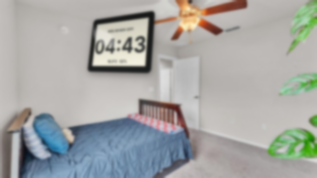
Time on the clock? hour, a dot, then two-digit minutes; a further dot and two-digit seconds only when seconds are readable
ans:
4.43
